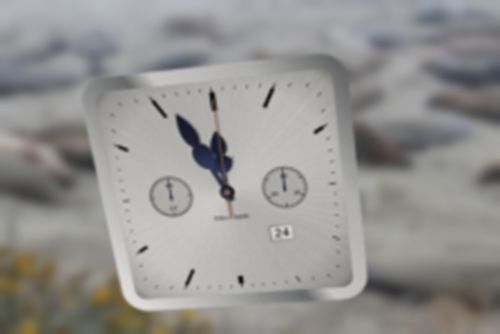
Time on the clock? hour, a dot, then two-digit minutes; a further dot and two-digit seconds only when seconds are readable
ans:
11.56
